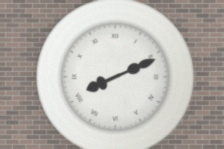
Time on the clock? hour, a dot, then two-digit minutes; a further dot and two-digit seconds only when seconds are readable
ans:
8.11
